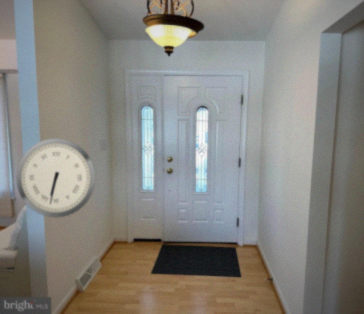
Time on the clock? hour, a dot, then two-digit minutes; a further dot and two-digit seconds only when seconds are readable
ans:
6.32
